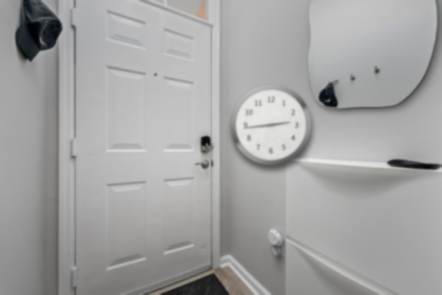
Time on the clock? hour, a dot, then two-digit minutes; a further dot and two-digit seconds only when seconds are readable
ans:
2.44
